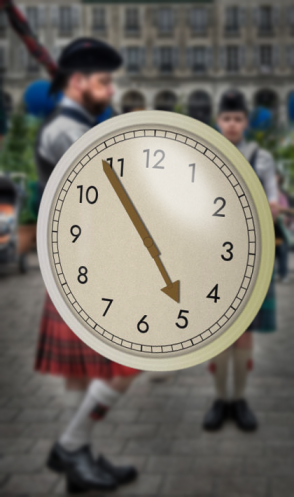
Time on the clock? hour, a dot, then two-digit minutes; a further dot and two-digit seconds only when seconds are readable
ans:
4.54
